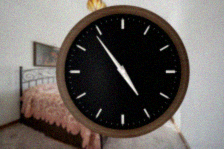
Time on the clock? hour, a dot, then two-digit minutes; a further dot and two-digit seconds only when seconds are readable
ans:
4.54
